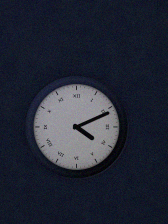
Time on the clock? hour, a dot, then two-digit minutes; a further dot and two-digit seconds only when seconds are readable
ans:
4.11
